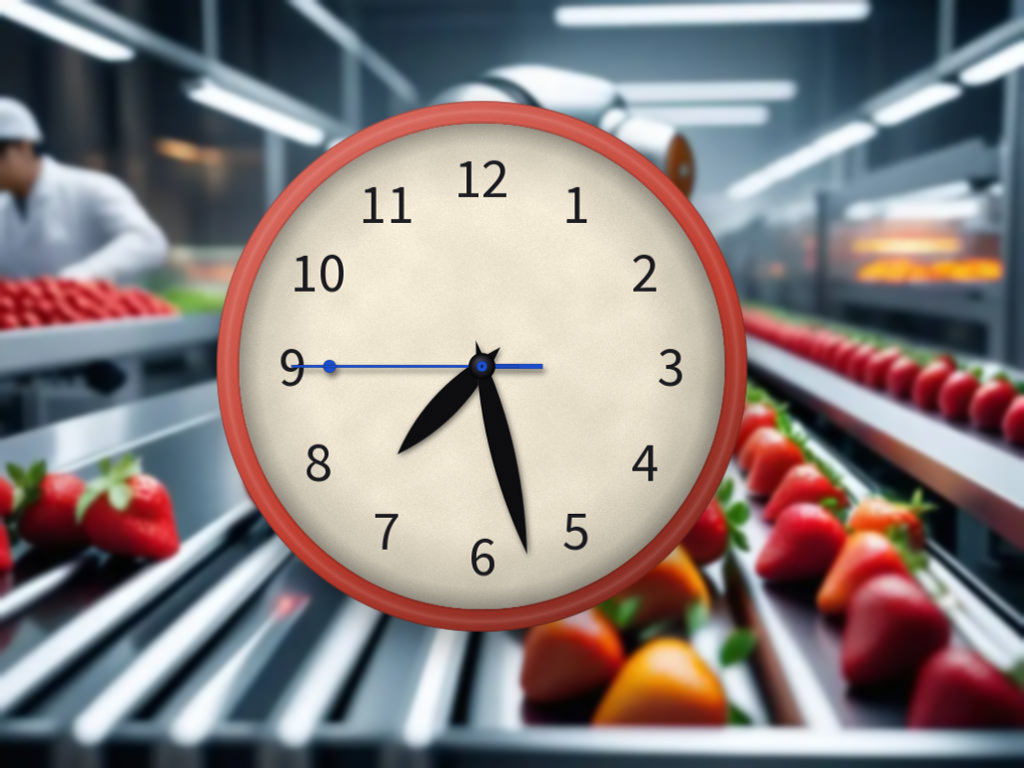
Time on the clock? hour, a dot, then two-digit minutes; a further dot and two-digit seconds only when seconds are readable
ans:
7.27.45
